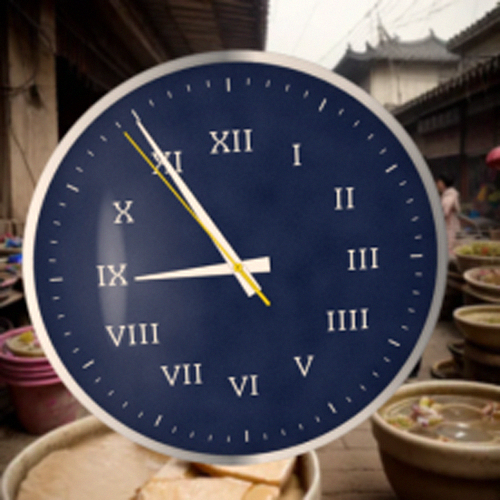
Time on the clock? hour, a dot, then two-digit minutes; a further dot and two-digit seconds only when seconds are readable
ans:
8.54.54
